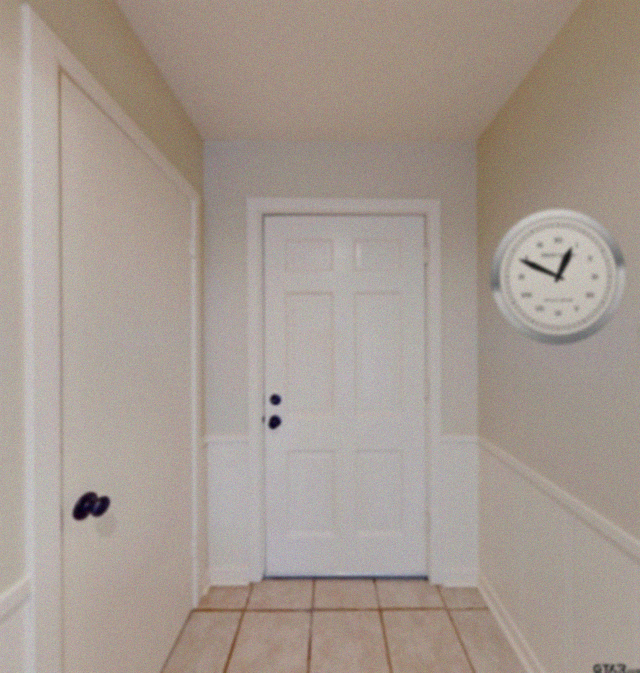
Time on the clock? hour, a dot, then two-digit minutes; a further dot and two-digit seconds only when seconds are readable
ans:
12.49
